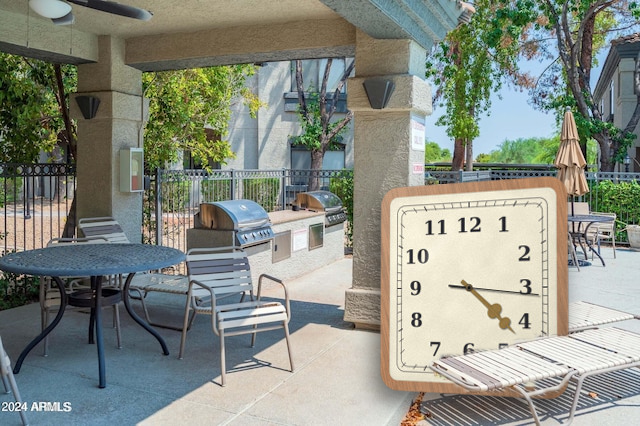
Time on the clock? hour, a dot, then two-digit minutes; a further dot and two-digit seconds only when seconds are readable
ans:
4.22.16
